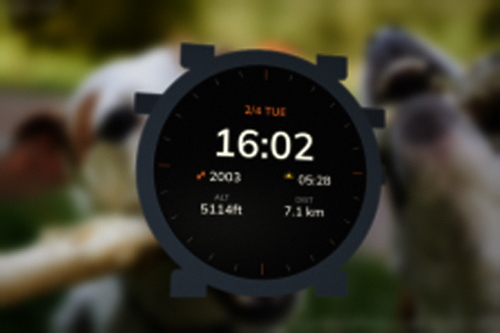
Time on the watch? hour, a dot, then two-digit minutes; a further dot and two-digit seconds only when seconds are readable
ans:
16.02
